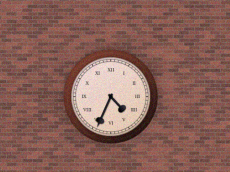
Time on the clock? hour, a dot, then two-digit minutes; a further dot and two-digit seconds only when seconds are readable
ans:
4.34
